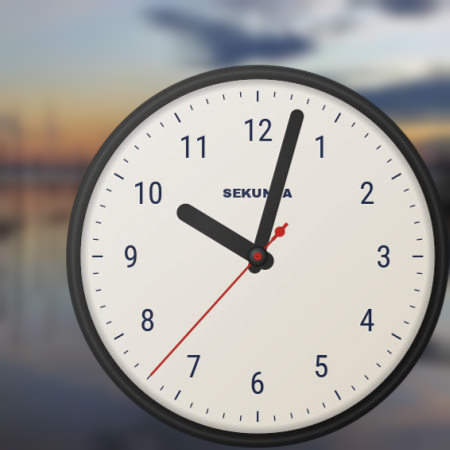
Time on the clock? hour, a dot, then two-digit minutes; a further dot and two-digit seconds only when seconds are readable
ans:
10.02.37
